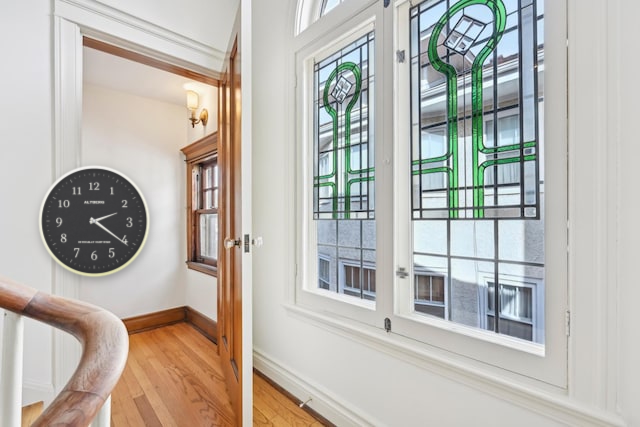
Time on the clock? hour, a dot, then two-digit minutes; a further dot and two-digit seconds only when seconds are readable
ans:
2.21
